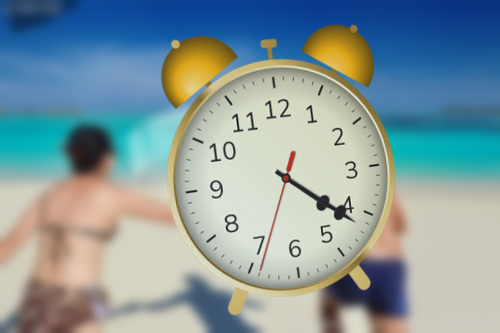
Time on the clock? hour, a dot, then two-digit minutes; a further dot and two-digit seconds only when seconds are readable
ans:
4.21.34
